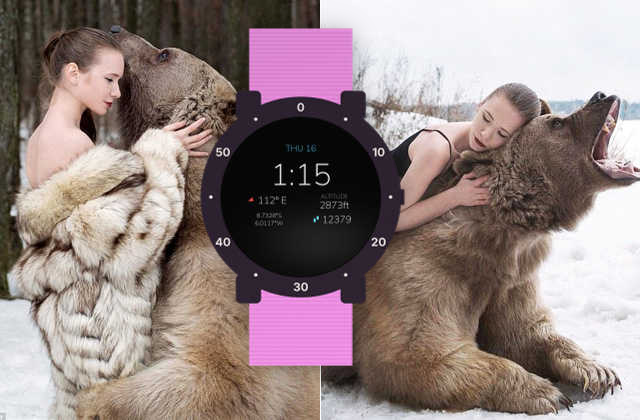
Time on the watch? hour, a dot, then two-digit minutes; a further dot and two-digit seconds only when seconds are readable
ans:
1.15
